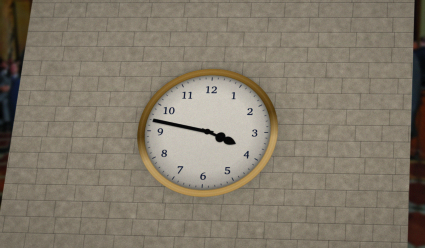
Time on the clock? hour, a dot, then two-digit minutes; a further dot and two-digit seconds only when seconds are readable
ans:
3.47
